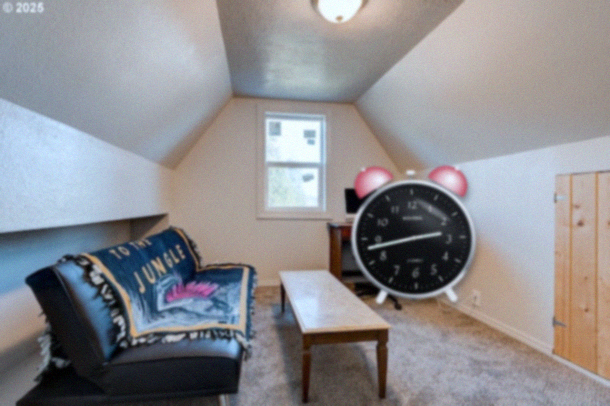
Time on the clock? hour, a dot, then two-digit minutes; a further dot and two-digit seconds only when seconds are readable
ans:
2.43
